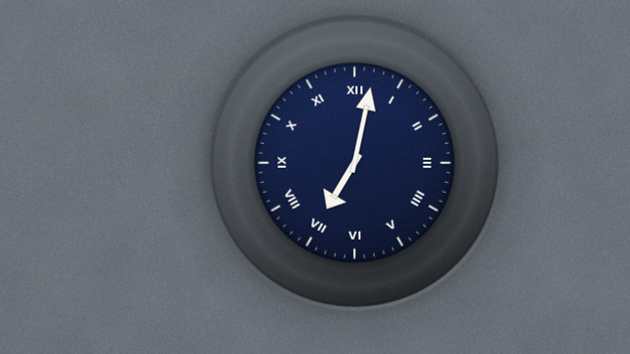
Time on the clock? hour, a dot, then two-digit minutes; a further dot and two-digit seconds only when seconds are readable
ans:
7.02
